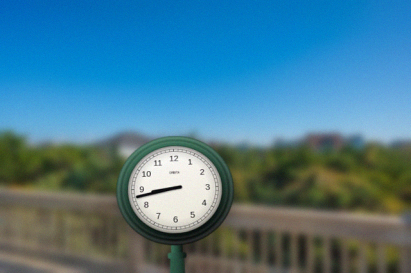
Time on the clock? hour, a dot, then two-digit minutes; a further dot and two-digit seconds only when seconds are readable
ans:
8.43
